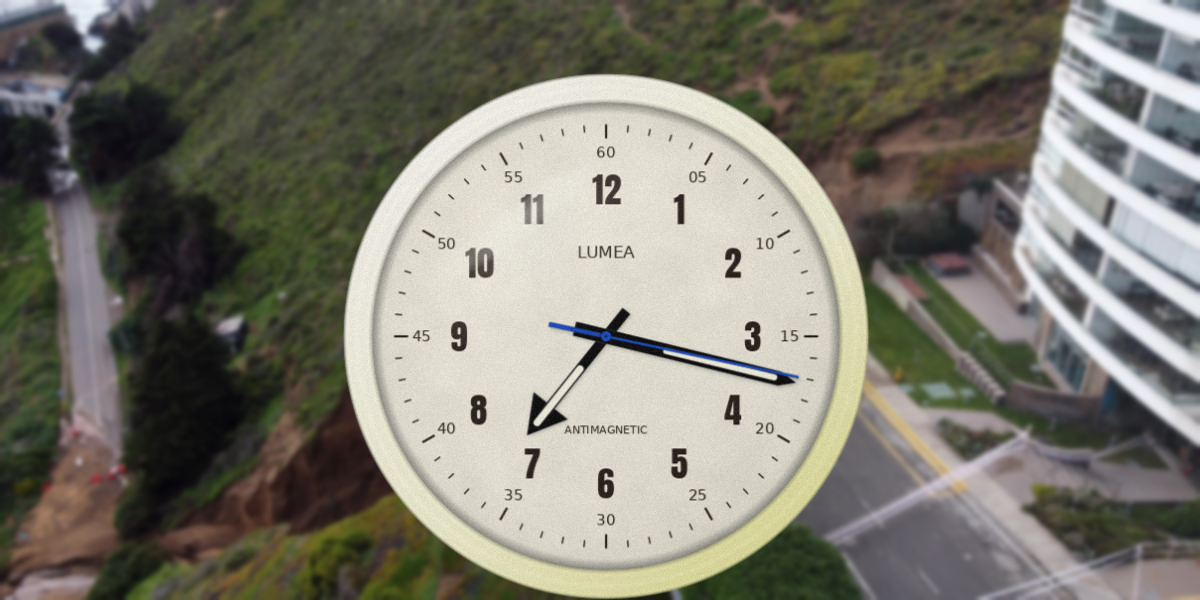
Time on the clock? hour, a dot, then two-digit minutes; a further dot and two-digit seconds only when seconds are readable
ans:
7.17.17
